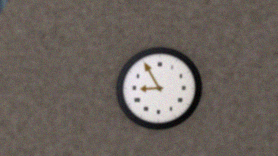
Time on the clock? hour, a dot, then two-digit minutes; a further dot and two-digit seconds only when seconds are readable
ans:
8.55
